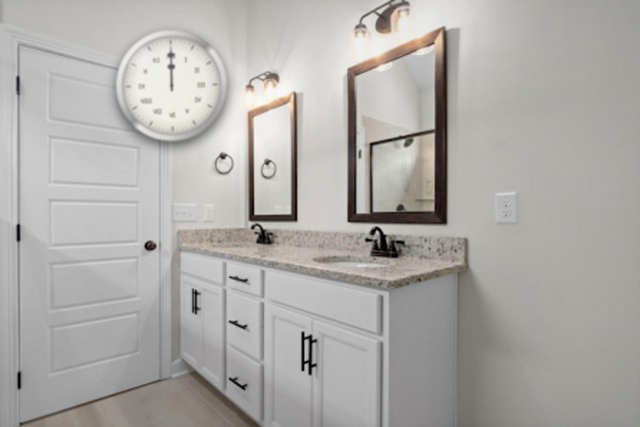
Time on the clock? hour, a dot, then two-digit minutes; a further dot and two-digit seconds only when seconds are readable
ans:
12.00
